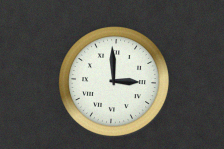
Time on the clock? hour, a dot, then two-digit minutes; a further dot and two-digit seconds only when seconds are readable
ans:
2.59
